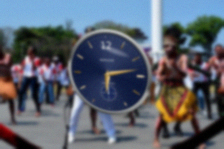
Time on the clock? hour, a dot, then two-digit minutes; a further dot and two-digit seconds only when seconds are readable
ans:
6.13
